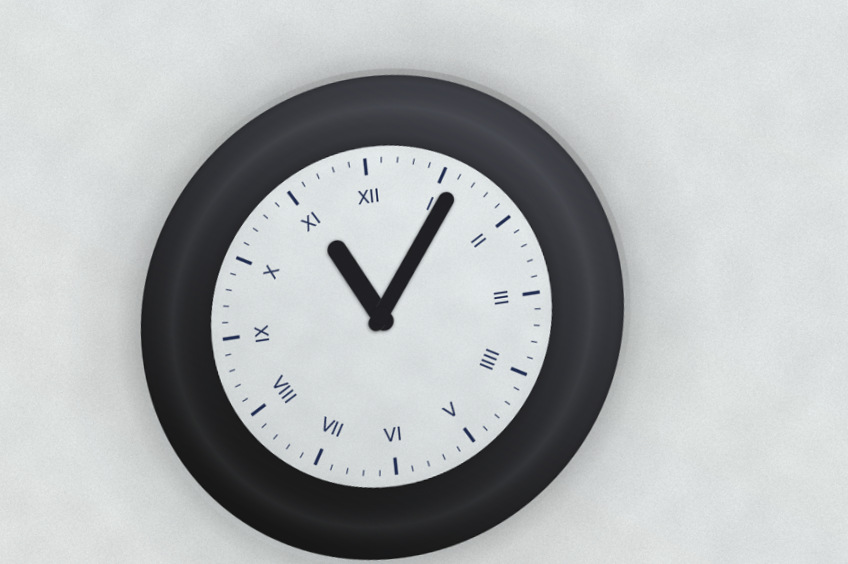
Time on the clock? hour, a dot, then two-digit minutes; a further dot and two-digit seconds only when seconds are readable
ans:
11.06
